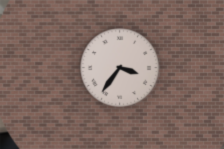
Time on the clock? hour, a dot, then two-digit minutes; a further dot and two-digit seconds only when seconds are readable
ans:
3.36
